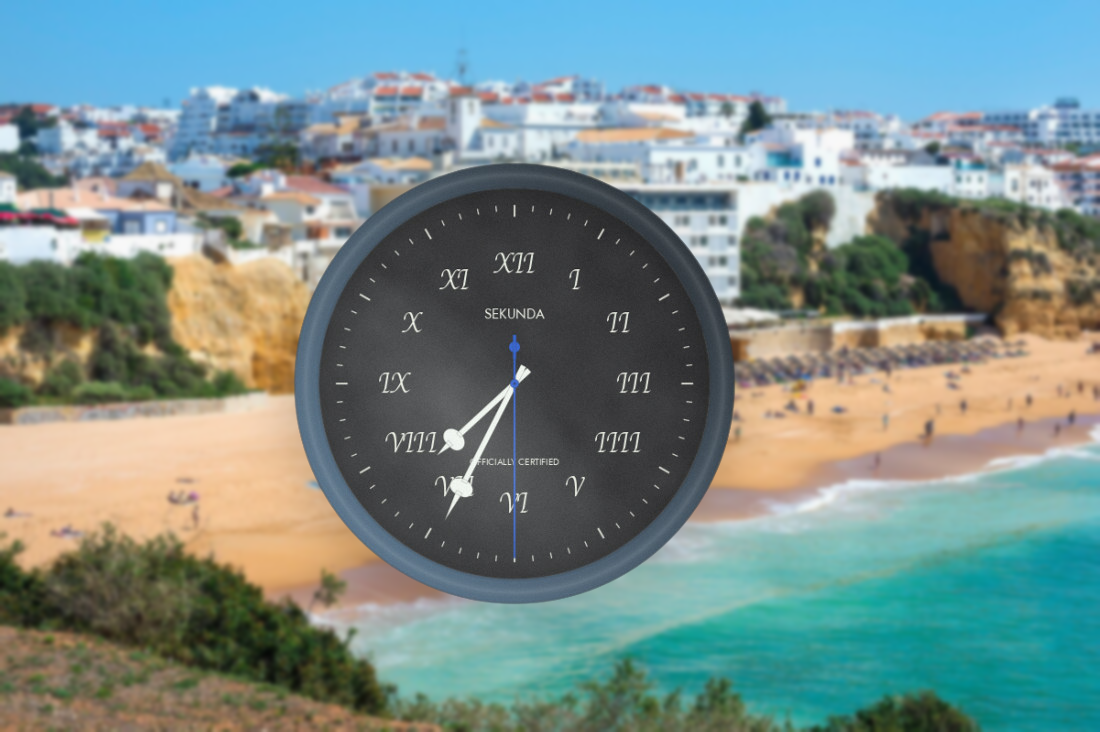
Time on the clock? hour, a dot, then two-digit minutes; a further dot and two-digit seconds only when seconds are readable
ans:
7.34.30
